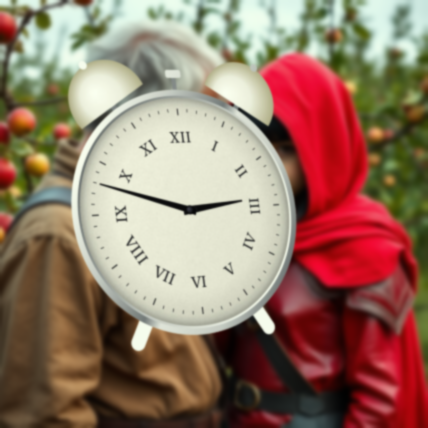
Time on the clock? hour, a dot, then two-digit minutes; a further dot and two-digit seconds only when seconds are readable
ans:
2.48
